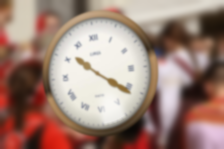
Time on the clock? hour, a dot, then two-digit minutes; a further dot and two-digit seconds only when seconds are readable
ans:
10.21
